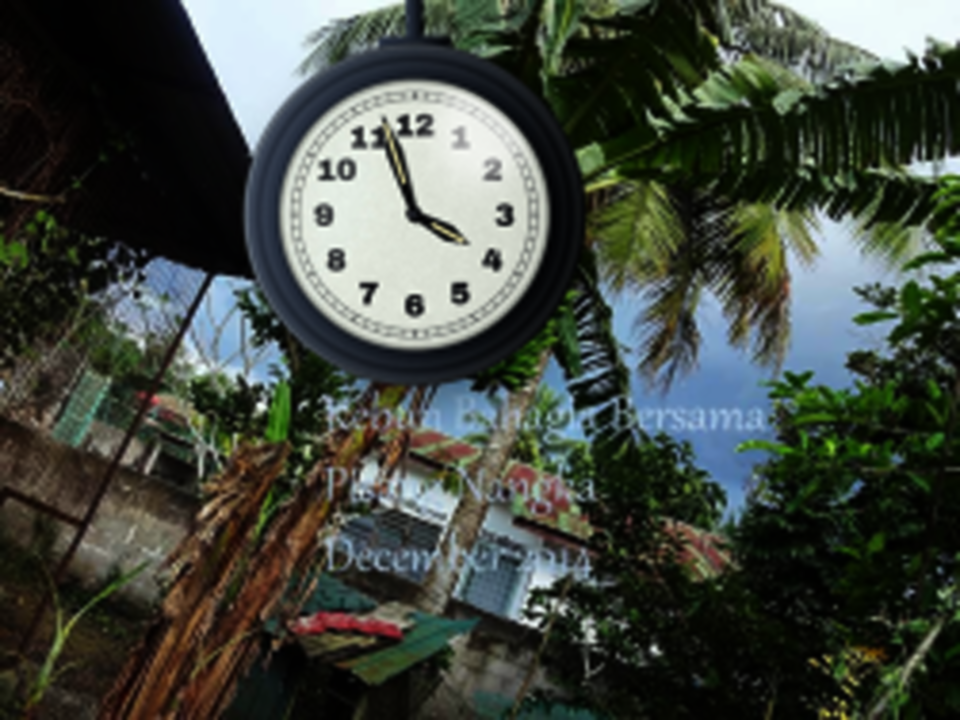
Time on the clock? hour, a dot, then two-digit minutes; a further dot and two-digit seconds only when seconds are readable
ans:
3.57
